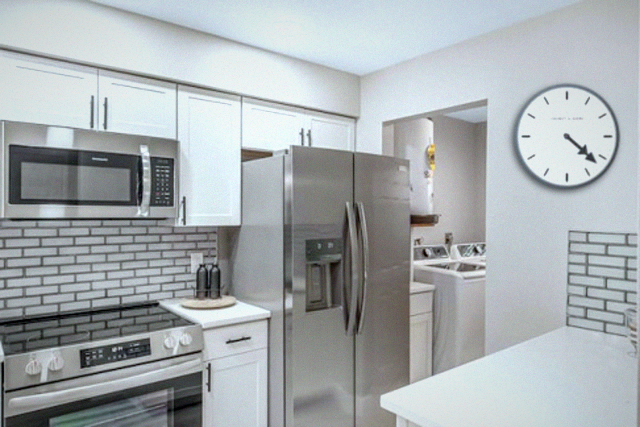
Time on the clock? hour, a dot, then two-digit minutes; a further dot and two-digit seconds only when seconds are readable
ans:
4.22
